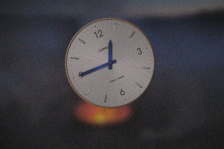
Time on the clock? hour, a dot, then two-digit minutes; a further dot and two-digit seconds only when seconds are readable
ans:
12.45
